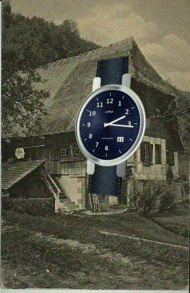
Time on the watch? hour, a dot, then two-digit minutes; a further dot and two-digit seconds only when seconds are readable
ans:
2.16
